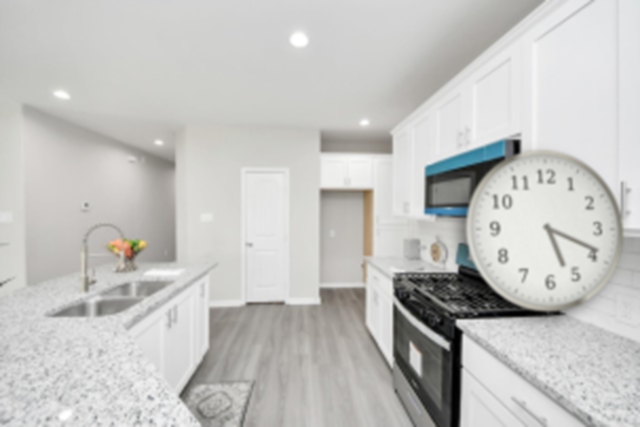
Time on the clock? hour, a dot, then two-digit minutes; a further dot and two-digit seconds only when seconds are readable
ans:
5.19
